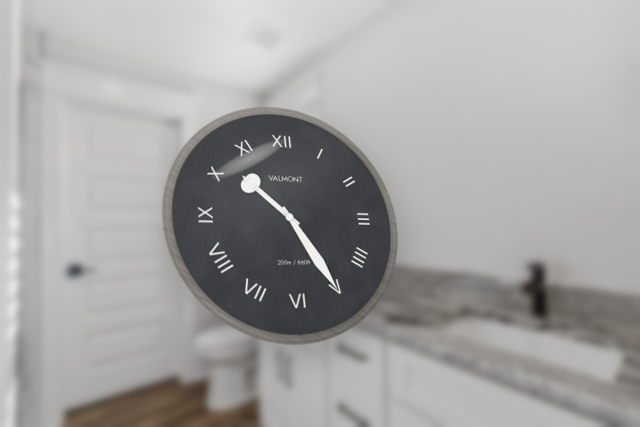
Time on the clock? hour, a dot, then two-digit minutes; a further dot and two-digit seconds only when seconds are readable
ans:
10.25
